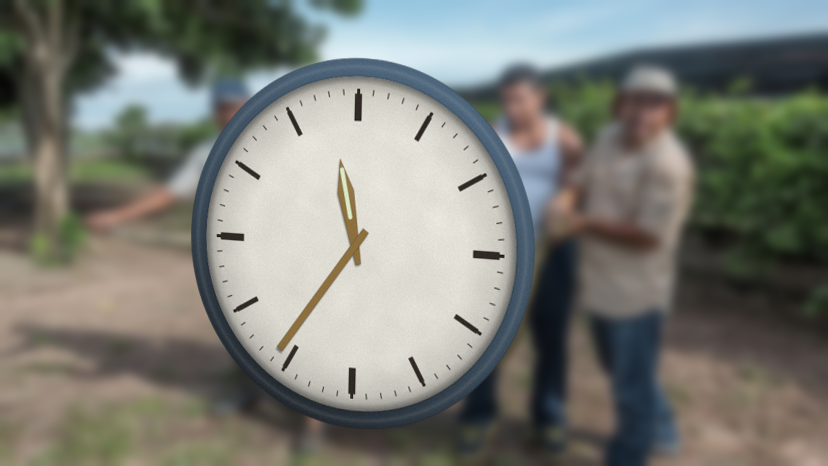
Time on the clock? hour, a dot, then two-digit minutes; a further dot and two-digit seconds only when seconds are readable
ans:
11.36
